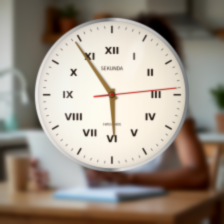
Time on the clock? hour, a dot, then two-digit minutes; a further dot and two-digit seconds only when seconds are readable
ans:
5.54.14
